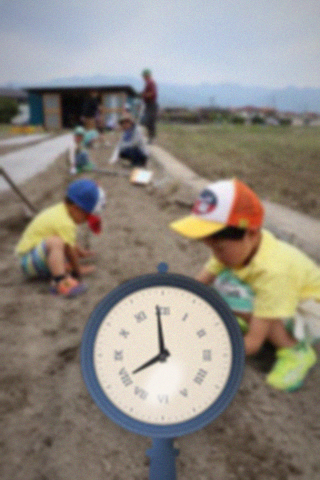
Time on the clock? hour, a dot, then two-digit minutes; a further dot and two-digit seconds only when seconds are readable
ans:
7.59
